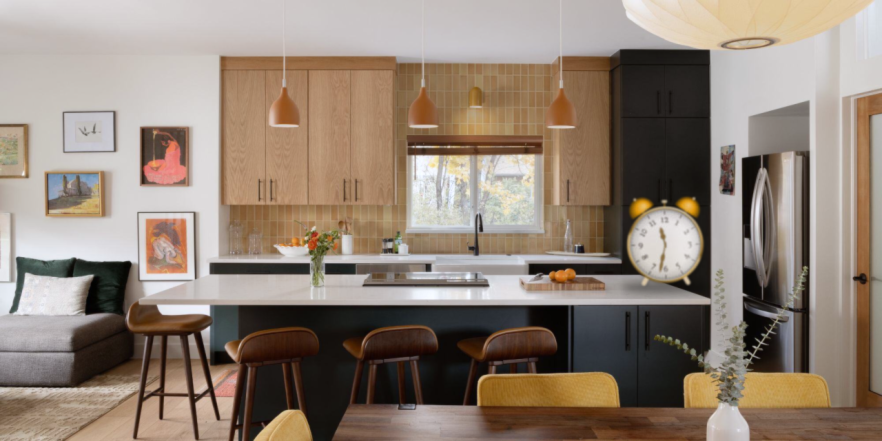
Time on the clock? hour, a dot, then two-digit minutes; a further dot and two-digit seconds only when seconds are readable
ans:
11.32
